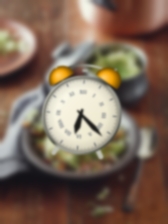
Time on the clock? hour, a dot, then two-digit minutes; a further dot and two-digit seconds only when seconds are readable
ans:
6.22
